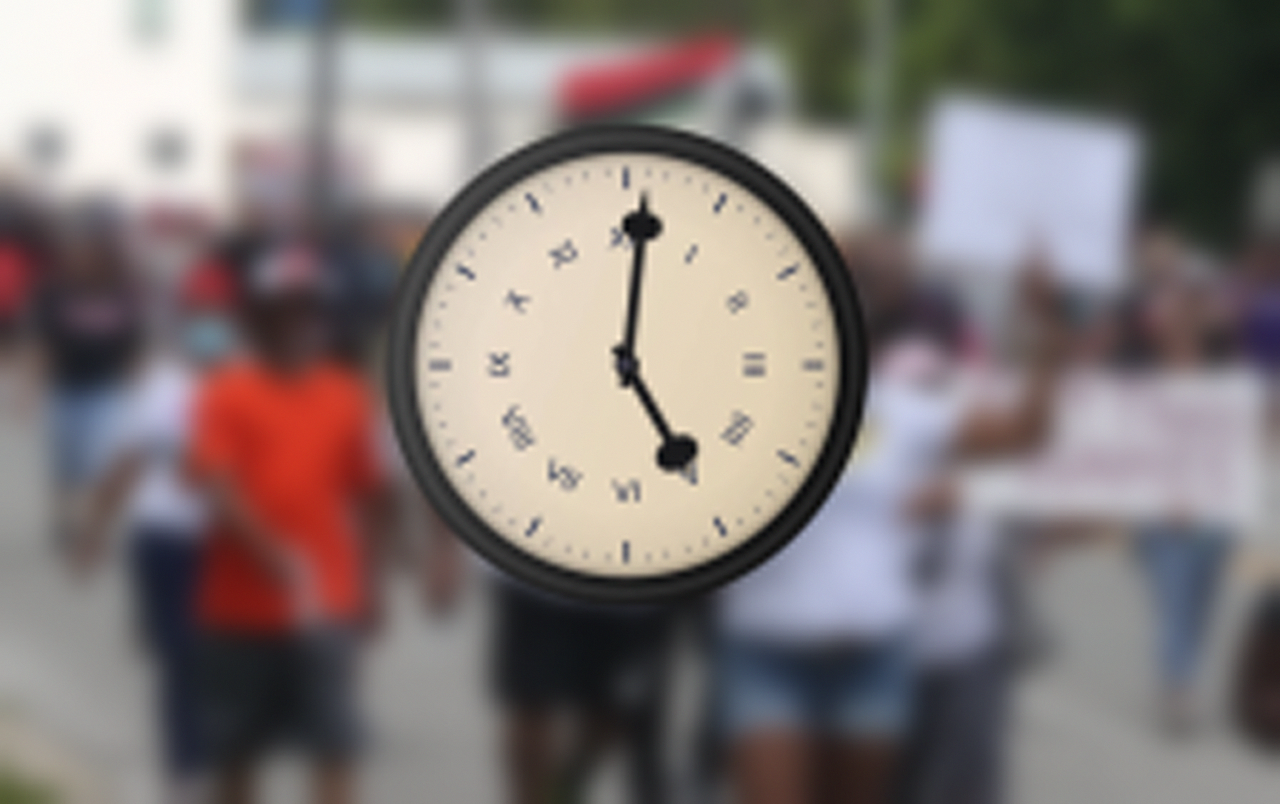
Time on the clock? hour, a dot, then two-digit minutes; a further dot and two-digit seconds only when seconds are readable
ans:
5.01
